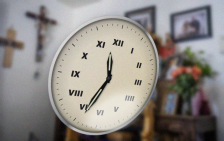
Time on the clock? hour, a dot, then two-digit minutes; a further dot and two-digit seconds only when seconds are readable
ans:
11.34
